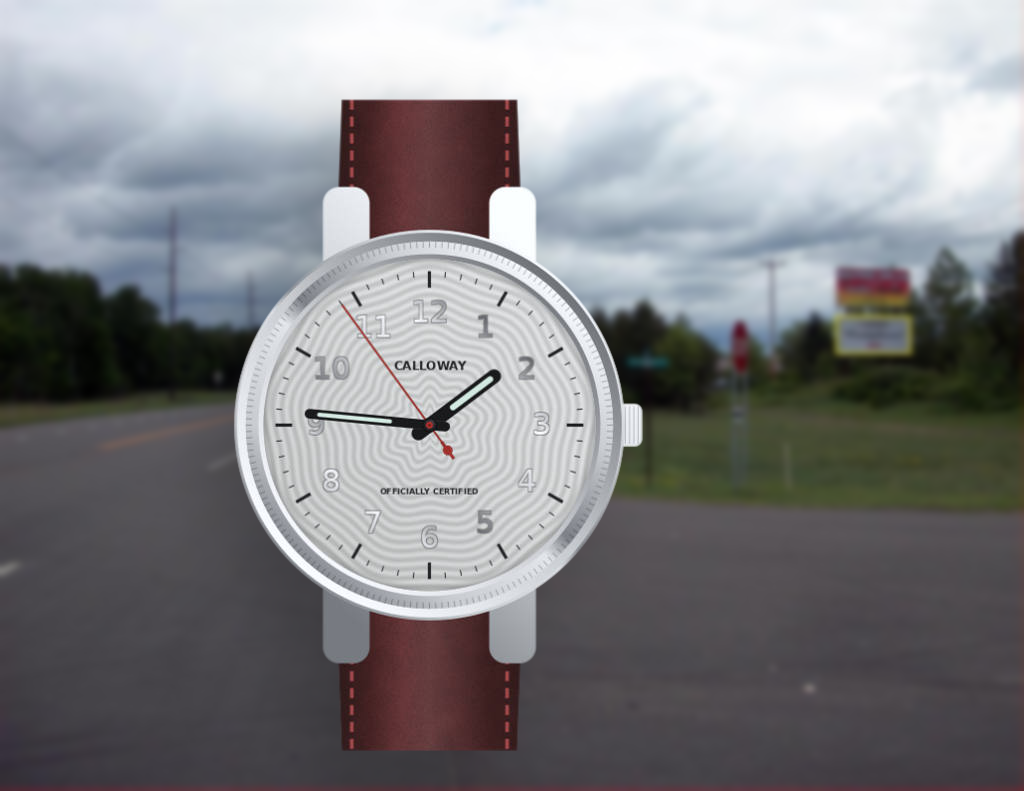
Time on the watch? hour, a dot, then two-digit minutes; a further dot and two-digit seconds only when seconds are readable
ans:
1.45.54
